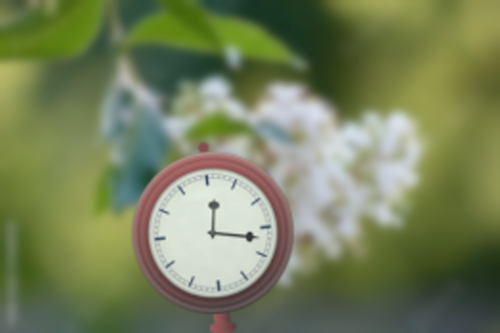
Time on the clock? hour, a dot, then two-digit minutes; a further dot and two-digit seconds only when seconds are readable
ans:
12.17
